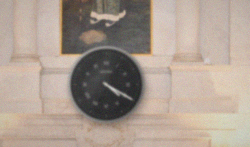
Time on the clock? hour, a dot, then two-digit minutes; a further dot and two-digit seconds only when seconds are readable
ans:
4.20
